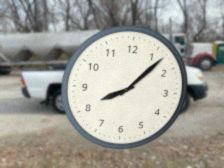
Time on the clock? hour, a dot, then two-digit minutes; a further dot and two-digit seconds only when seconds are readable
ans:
8.07
